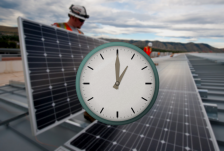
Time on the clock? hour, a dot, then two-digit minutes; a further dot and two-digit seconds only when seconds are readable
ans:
1.00
